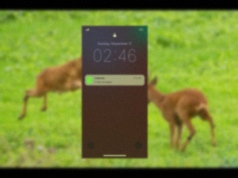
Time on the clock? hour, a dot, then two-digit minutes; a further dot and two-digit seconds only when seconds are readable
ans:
2.46
